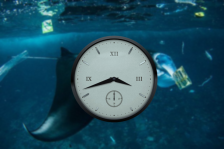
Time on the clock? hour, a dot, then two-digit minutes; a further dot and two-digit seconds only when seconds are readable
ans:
3.42
